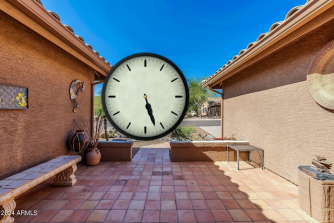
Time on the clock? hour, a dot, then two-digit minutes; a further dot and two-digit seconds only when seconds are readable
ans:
5.27
